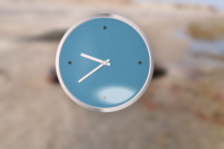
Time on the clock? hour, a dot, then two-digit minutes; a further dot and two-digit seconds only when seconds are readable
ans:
9.39
